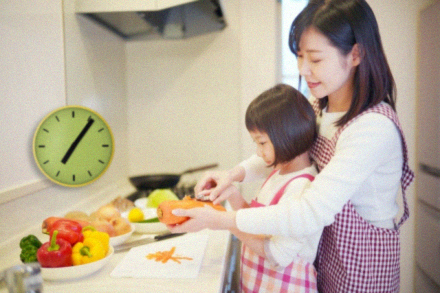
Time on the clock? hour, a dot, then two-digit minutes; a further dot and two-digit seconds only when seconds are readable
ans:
7.06
